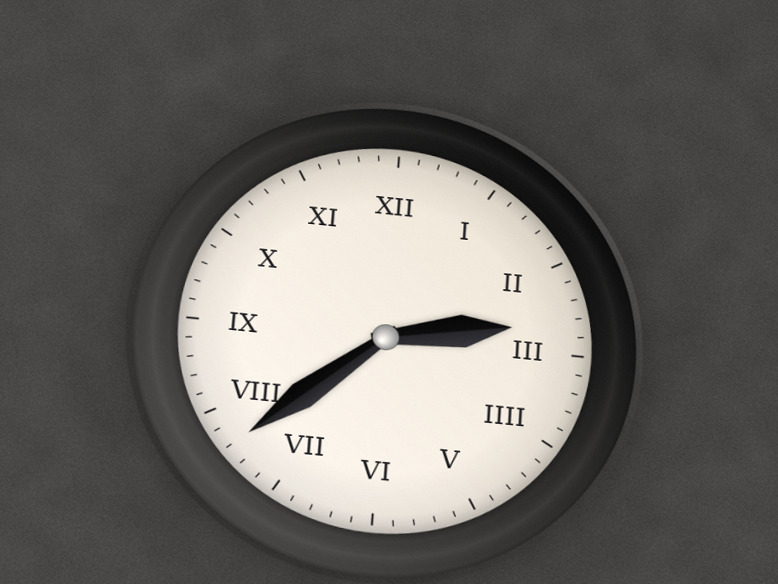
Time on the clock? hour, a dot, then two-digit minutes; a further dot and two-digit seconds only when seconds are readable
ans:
2.38
